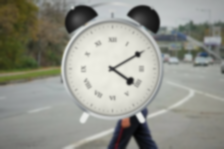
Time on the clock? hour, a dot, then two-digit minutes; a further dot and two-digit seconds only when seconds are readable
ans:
4.10
